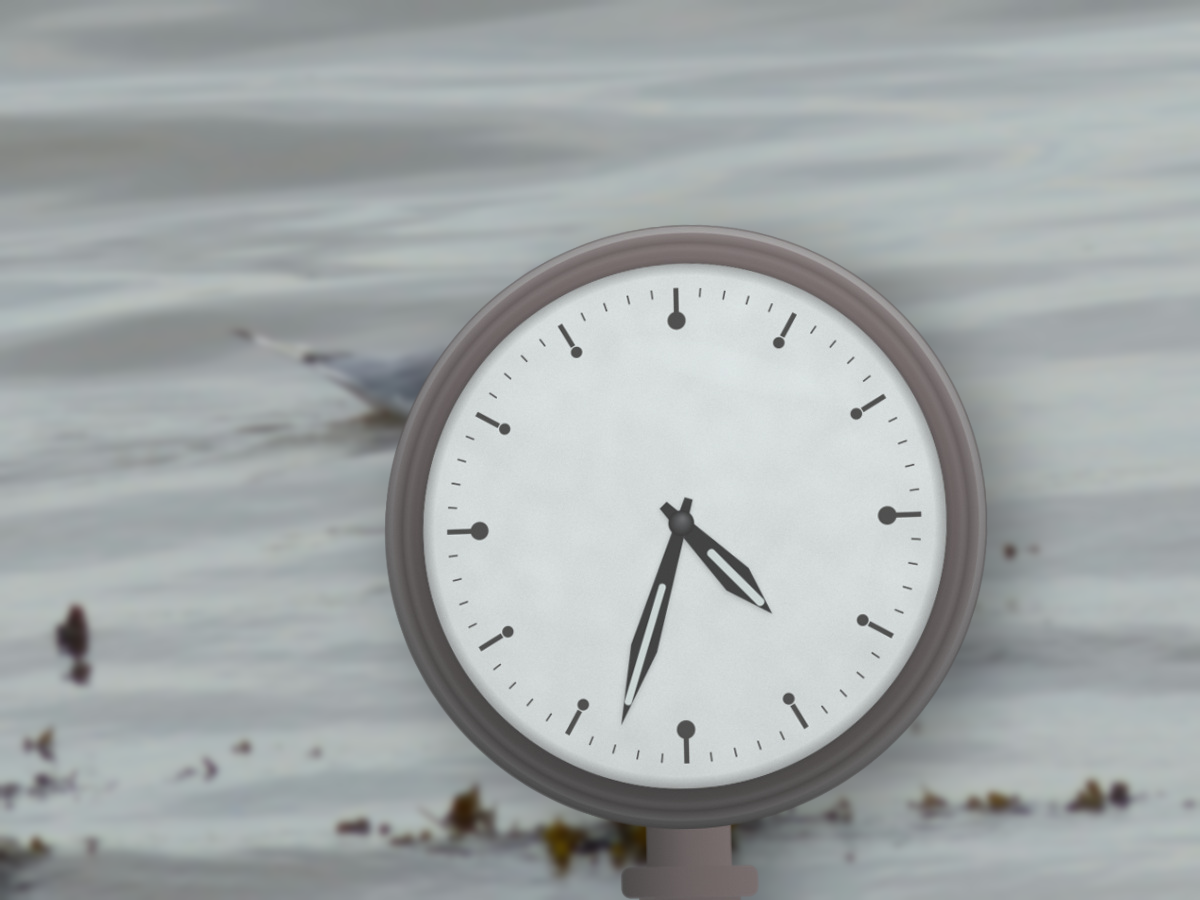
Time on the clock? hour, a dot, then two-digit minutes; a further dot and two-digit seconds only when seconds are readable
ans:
4.33
